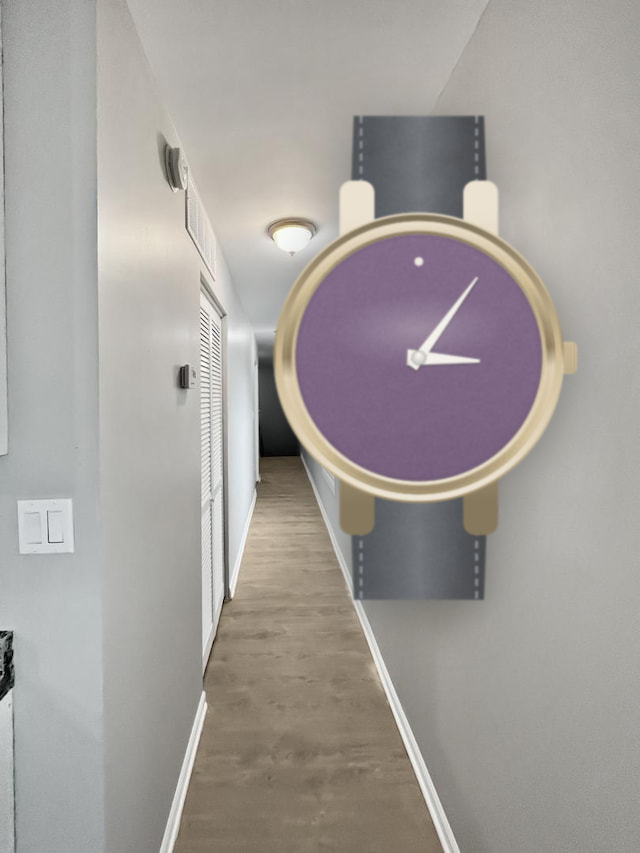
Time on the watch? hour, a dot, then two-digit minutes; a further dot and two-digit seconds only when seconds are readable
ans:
3.06
